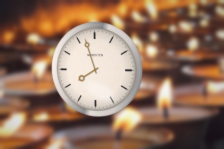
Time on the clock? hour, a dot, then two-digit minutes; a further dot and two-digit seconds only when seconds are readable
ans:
7.57
